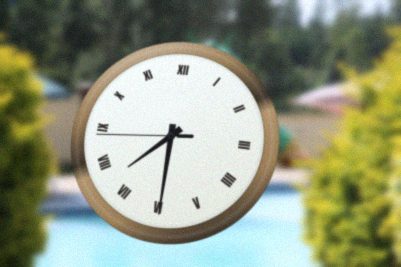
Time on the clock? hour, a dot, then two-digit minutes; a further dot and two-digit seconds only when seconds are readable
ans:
7.29.44
